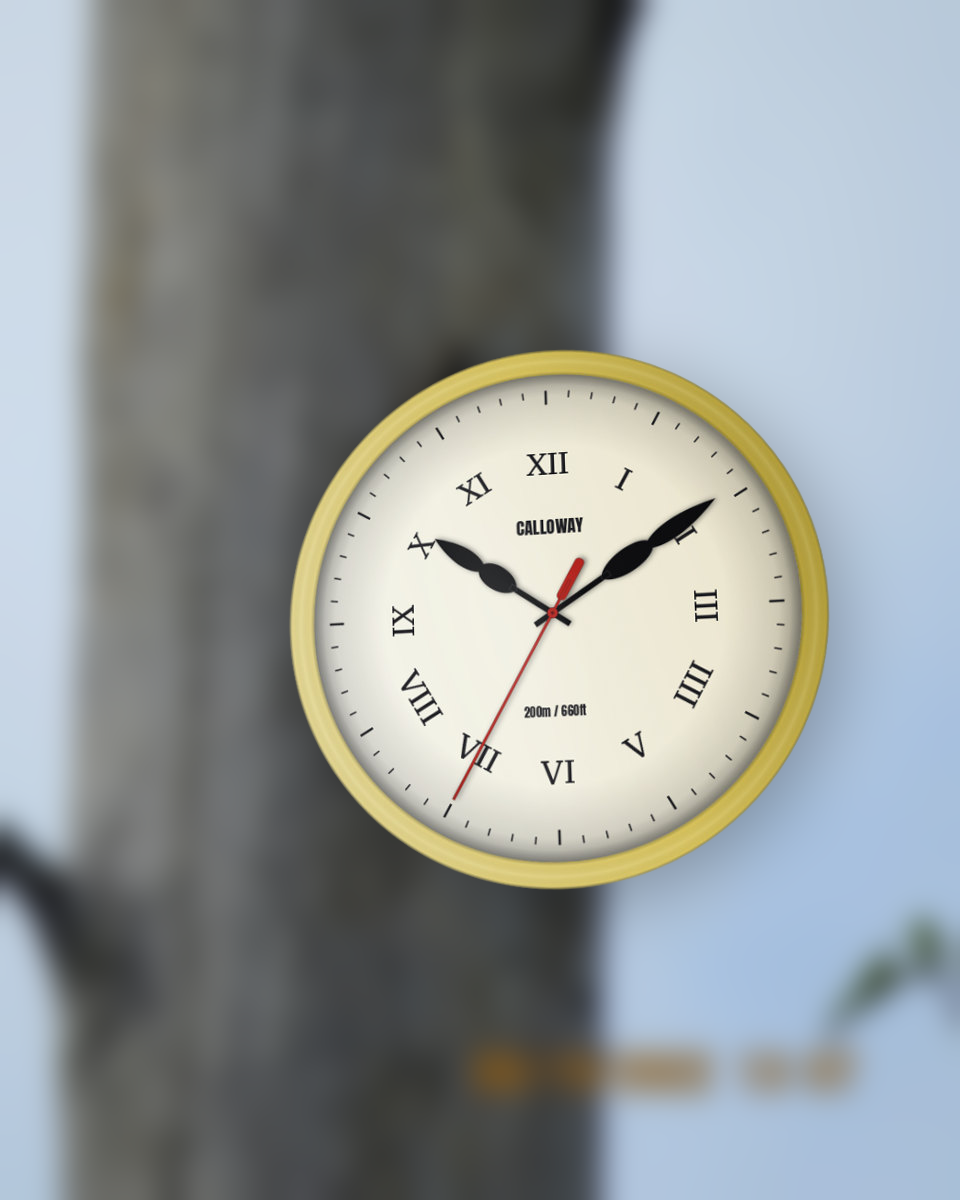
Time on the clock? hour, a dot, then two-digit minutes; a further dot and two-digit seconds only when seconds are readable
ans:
10.09.35
